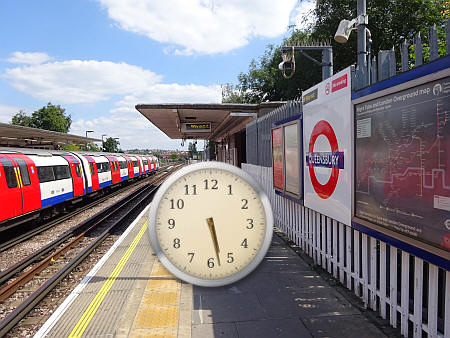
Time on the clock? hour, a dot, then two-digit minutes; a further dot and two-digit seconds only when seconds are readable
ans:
5.28
